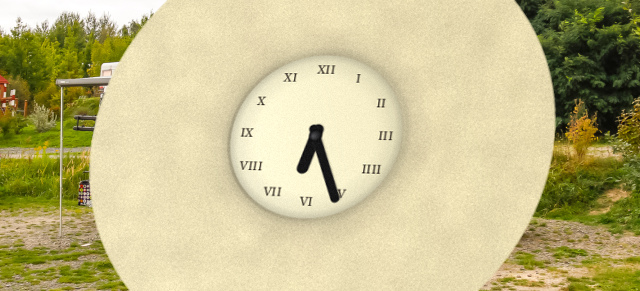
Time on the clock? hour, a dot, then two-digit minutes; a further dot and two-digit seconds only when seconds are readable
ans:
6.26
